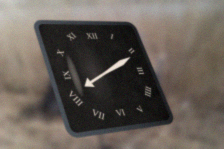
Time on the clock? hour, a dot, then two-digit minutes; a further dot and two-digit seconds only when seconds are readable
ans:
8.11
